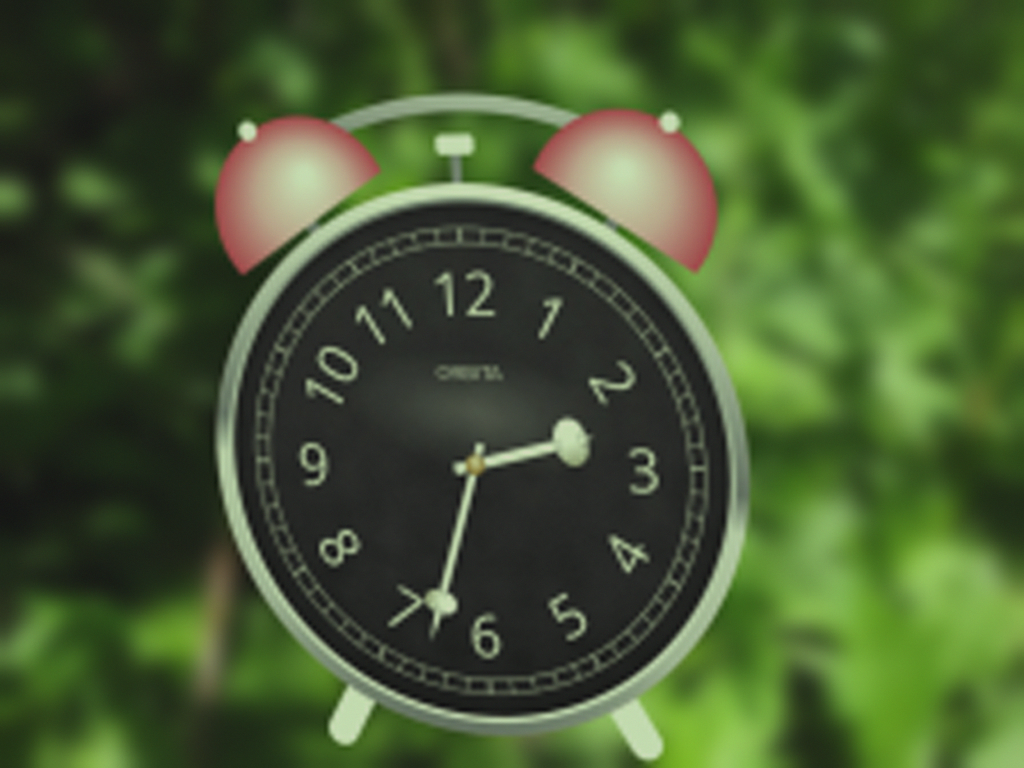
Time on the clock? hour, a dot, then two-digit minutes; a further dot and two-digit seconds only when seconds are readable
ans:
2.33
